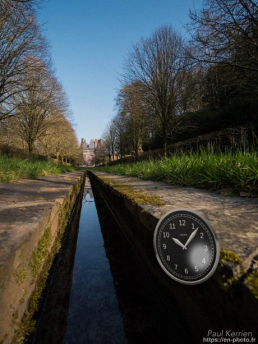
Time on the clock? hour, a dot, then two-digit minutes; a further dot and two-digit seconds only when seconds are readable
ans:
10.07
